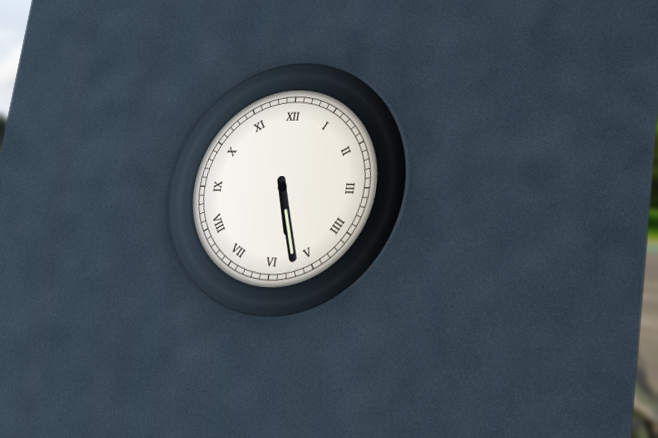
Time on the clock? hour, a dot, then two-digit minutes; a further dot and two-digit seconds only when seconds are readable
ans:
5.27
